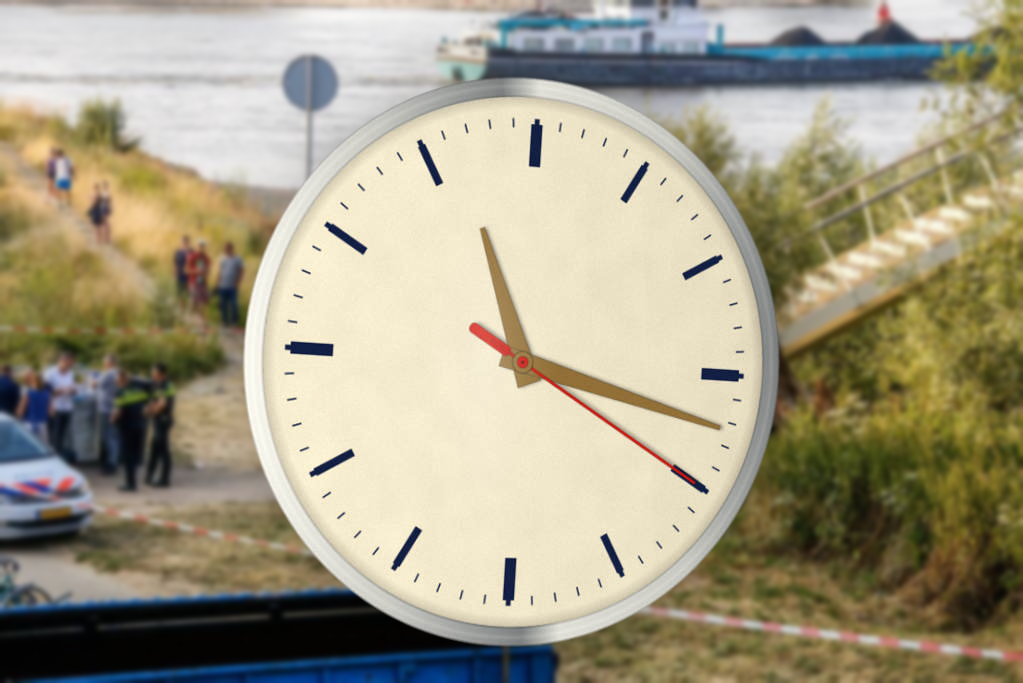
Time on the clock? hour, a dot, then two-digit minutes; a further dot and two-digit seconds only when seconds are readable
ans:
11.17.20
